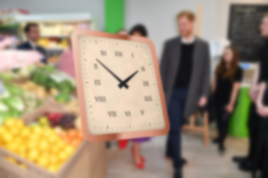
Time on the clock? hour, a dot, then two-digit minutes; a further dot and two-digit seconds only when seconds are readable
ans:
1.52
